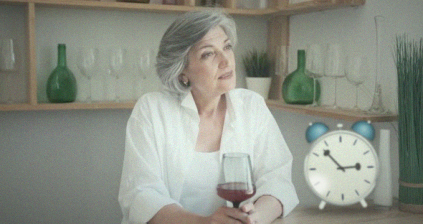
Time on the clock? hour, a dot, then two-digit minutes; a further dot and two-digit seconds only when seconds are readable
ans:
2.53
